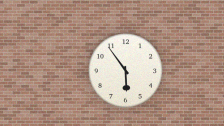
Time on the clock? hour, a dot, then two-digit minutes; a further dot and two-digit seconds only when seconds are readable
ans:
5.54
